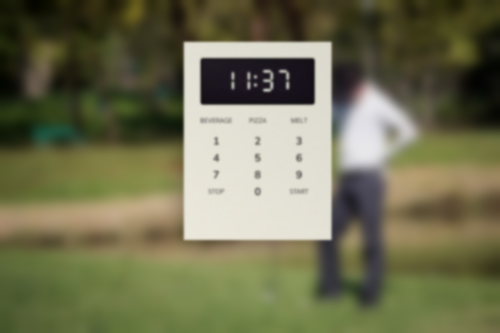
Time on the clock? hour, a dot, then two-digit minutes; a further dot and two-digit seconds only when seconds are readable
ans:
11.37
